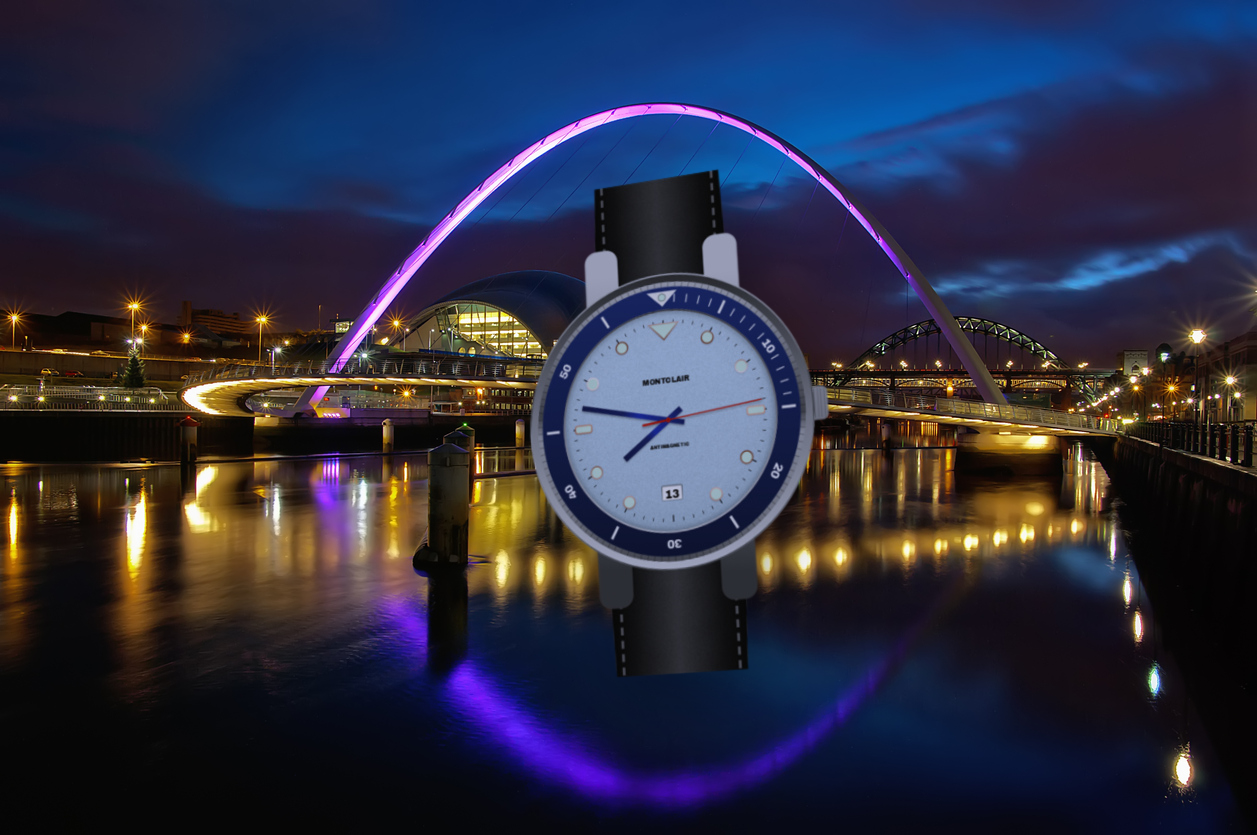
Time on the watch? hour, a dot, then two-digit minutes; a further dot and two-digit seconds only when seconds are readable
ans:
7.47.14
